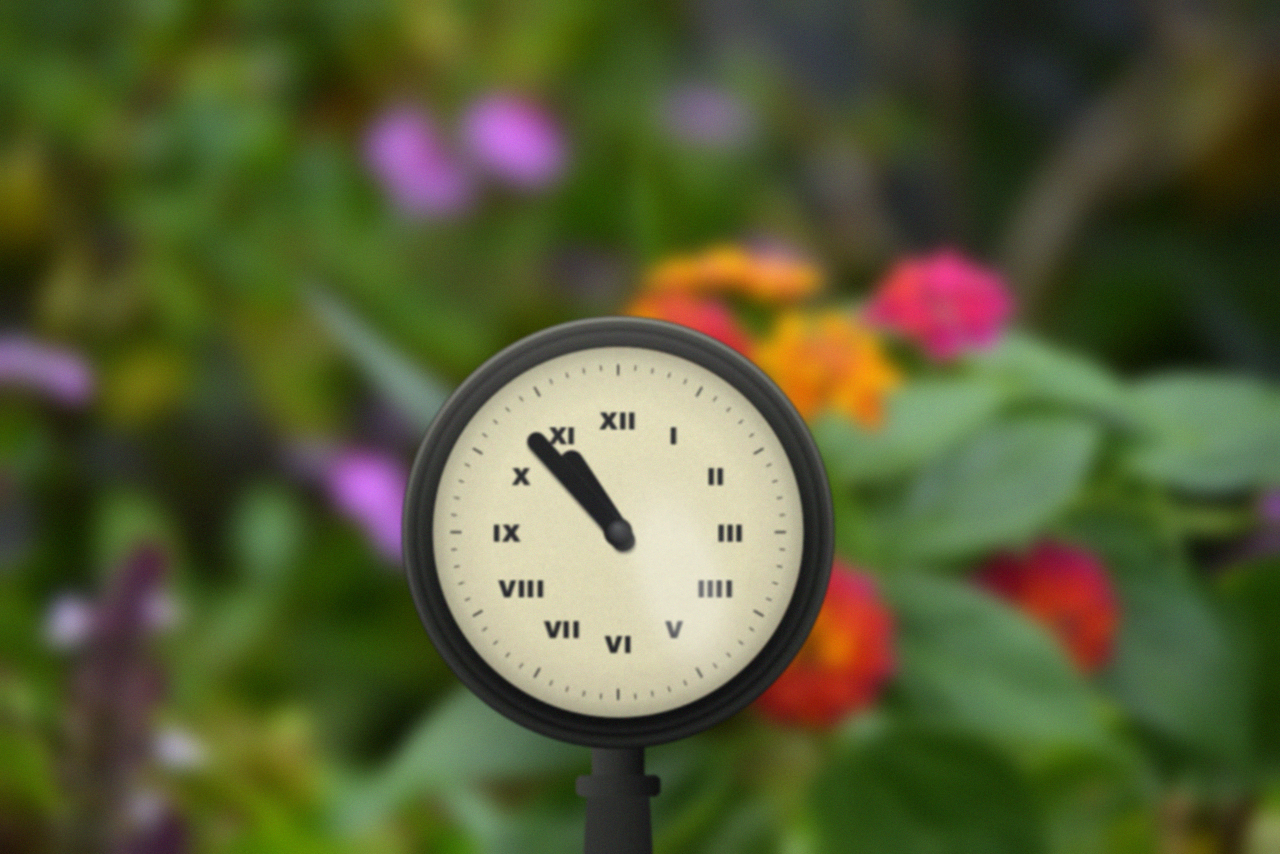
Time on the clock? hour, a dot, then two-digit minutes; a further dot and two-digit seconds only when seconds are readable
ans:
10.53
